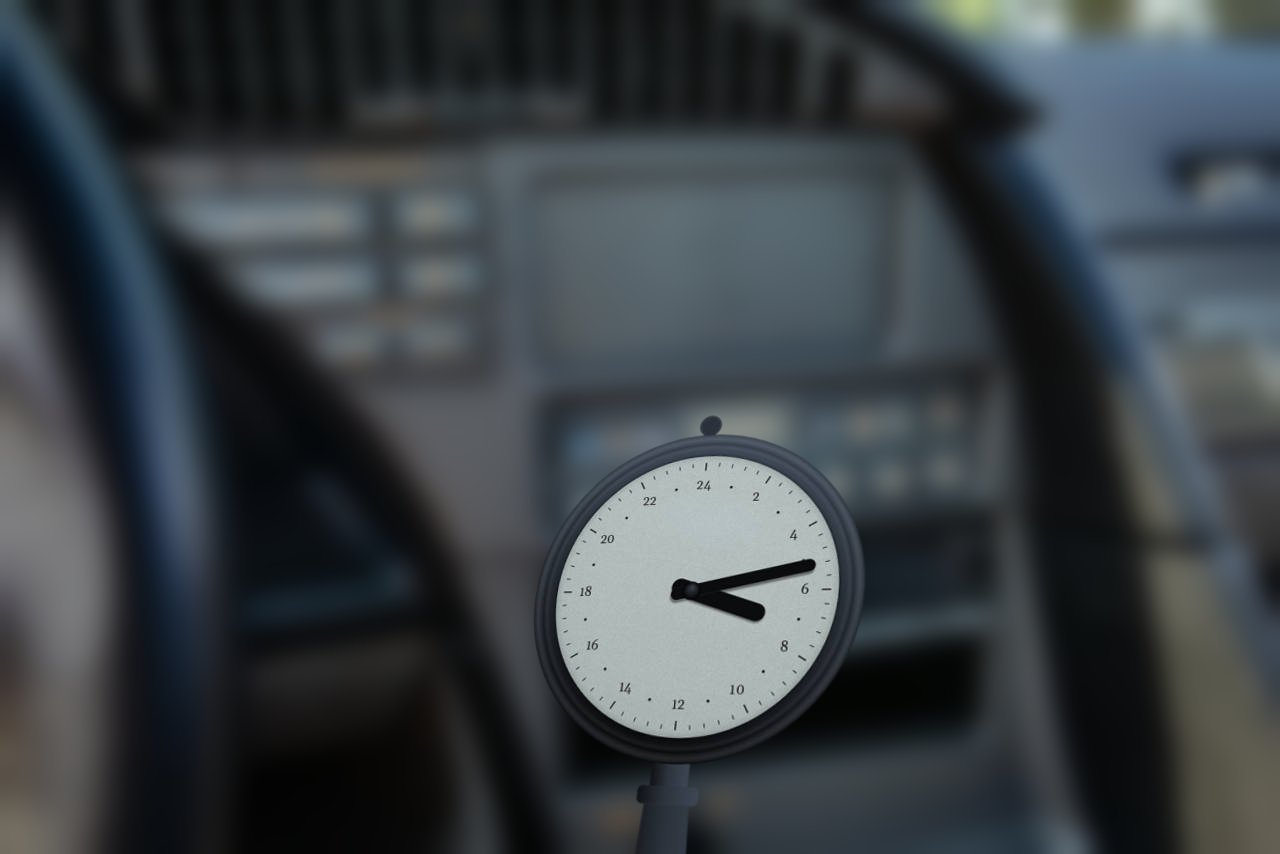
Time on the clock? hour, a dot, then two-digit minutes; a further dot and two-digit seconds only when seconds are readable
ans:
7.13
